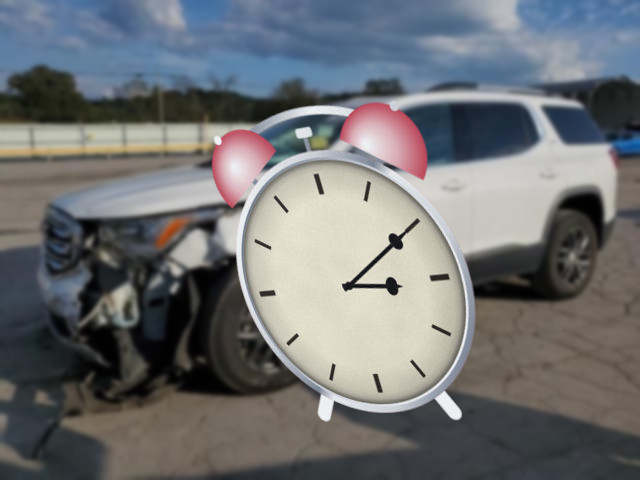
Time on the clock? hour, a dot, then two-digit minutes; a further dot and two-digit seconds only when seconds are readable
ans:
3.10
